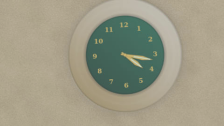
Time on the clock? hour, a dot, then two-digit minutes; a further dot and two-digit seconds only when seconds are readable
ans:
4.17
